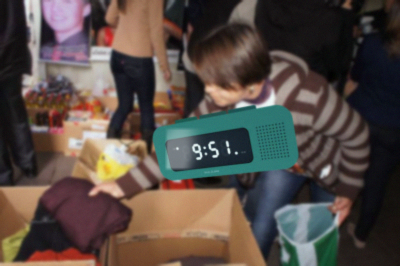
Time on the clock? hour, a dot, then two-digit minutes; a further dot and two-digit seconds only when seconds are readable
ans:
9.51
